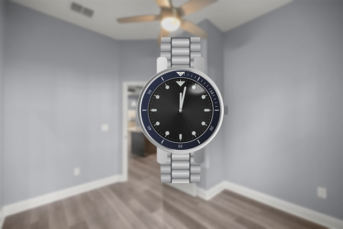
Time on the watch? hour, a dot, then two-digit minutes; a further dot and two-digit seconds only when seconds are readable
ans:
12.02
